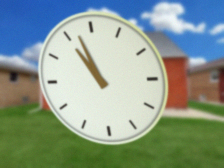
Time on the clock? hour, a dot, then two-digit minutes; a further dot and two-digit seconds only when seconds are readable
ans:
10.57
